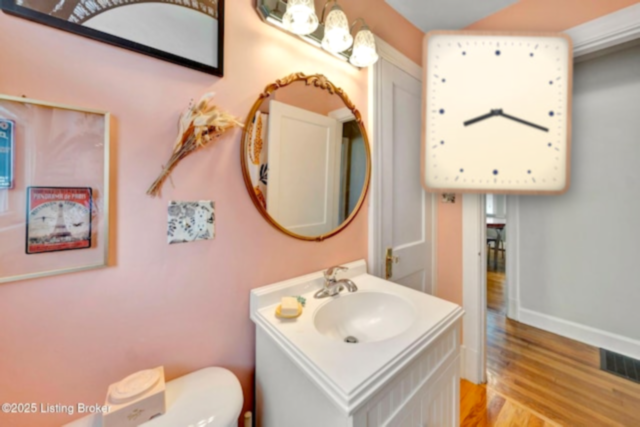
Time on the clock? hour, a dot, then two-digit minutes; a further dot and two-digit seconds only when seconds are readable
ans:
8.18
